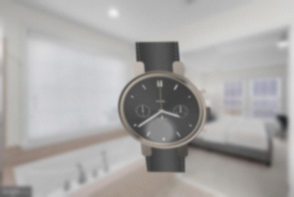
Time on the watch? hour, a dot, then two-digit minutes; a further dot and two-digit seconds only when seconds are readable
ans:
3.39
